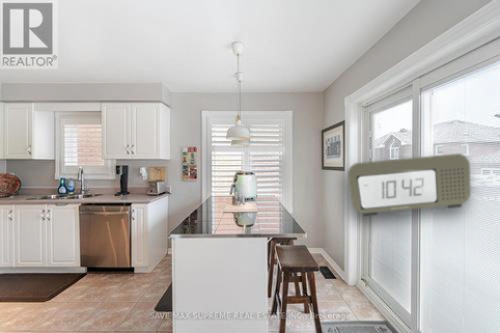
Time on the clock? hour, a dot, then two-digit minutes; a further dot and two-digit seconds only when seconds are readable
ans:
10.42
